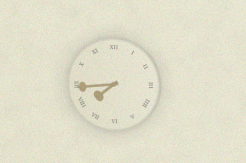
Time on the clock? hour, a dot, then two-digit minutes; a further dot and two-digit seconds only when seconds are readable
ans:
7.44
